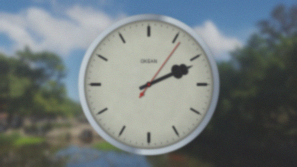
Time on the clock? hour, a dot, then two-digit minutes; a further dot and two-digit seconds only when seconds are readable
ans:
2.11.06
